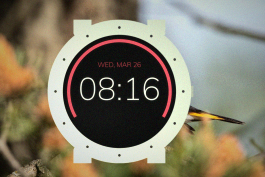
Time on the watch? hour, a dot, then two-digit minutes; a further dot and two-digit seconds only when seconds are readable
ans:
8.16
